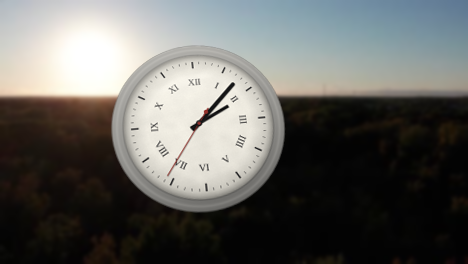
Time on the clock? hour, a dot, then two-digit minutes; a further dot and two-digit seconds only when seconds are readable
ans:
2.07.36
